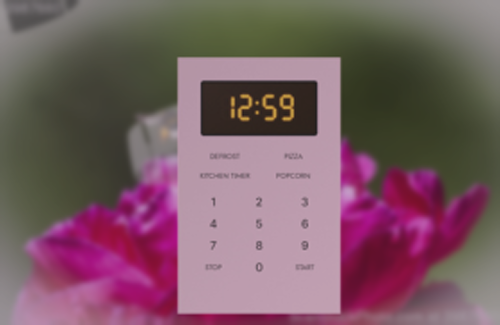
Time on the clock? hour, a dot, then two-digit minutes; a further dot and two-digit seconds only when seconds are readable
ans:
12.59
